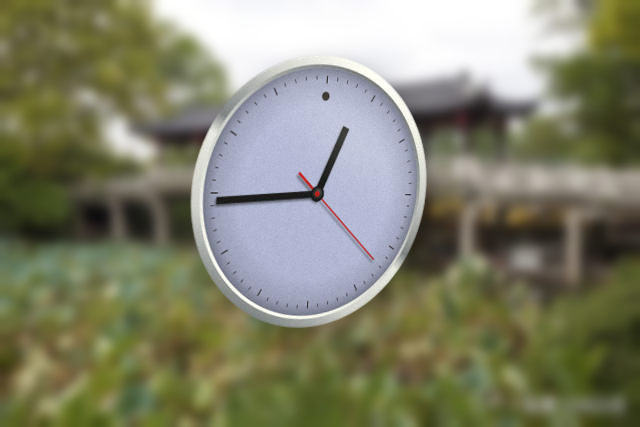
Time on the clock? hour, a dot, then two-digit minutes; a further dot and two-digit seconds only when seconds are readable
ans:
12.44.22
